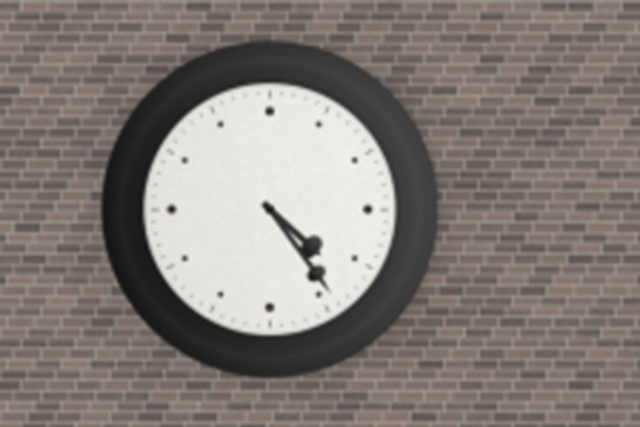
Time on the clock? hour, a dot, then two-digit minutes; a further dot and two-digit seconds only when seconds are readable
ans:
4.24
